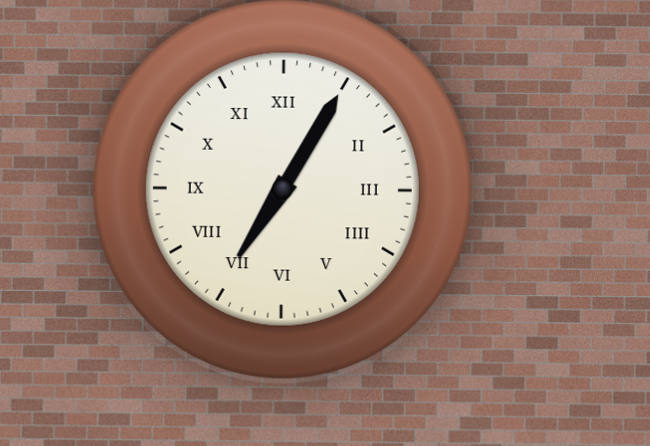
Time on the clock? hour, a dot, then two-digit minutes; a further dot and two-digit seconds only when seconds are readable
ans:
7.05
